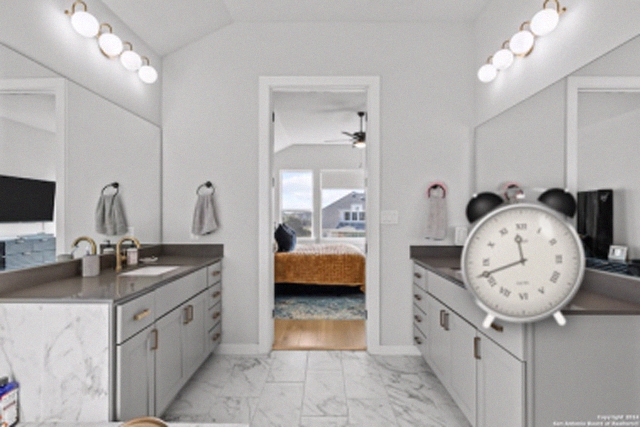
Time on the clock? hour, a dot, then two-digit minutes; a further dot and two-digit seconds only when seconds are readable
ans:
11.42
